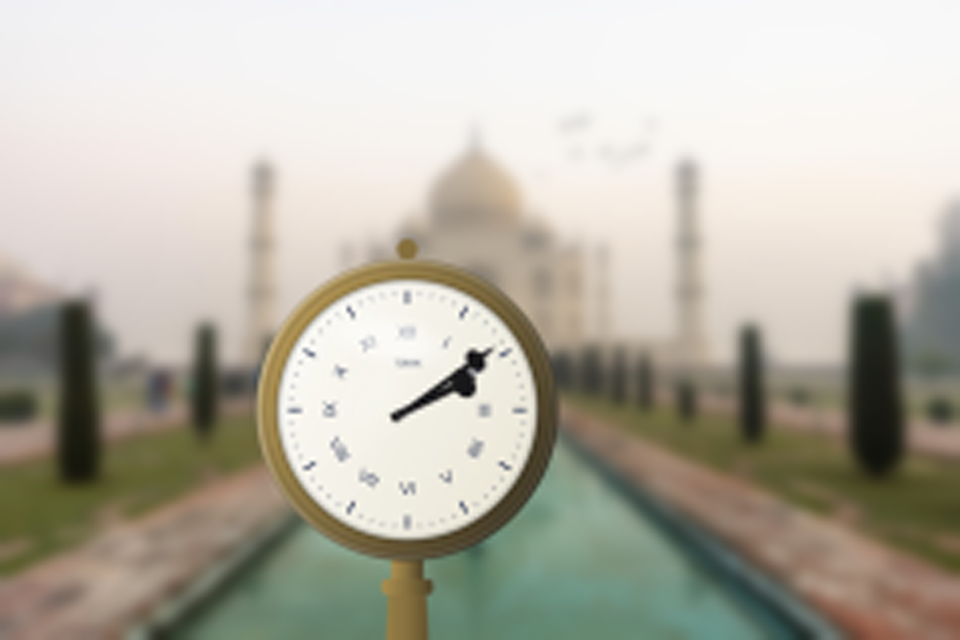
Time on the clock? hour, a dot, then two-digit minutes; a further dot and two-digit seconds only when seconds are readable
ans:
2.09
